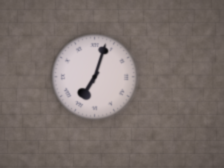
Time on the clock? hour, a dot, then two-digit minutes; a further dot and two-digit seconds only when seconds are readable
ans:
7.03
